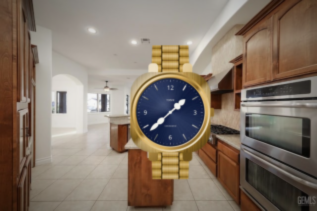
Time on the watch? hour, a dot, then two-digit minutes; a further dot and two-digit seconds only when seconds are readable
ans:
1.38
